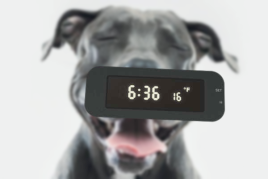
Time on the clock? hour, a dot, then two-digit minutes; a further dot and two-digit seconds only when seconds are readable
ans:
6.36
